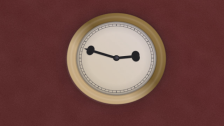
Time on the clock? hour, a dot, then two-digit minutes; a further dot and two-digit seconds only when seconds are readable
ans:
2.48
